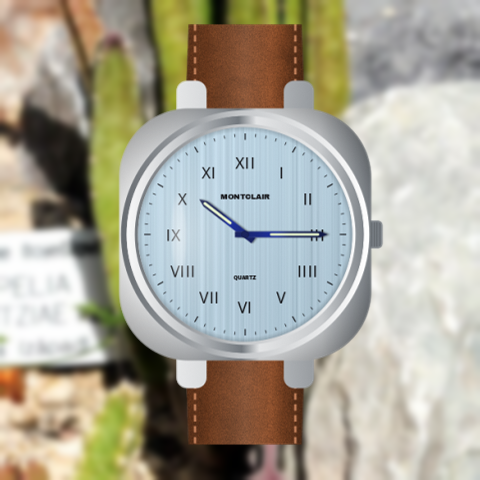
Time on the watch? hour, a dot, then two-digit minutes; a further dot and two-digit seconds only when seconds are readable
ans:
10.15
